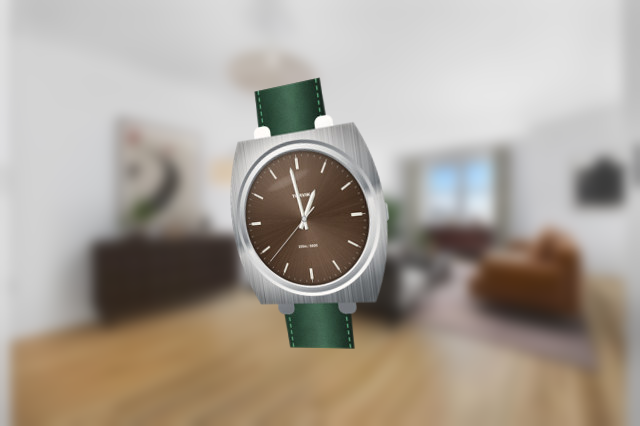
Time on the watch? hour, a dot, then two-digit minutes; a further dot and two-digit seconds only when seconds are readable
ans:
12.58.38
